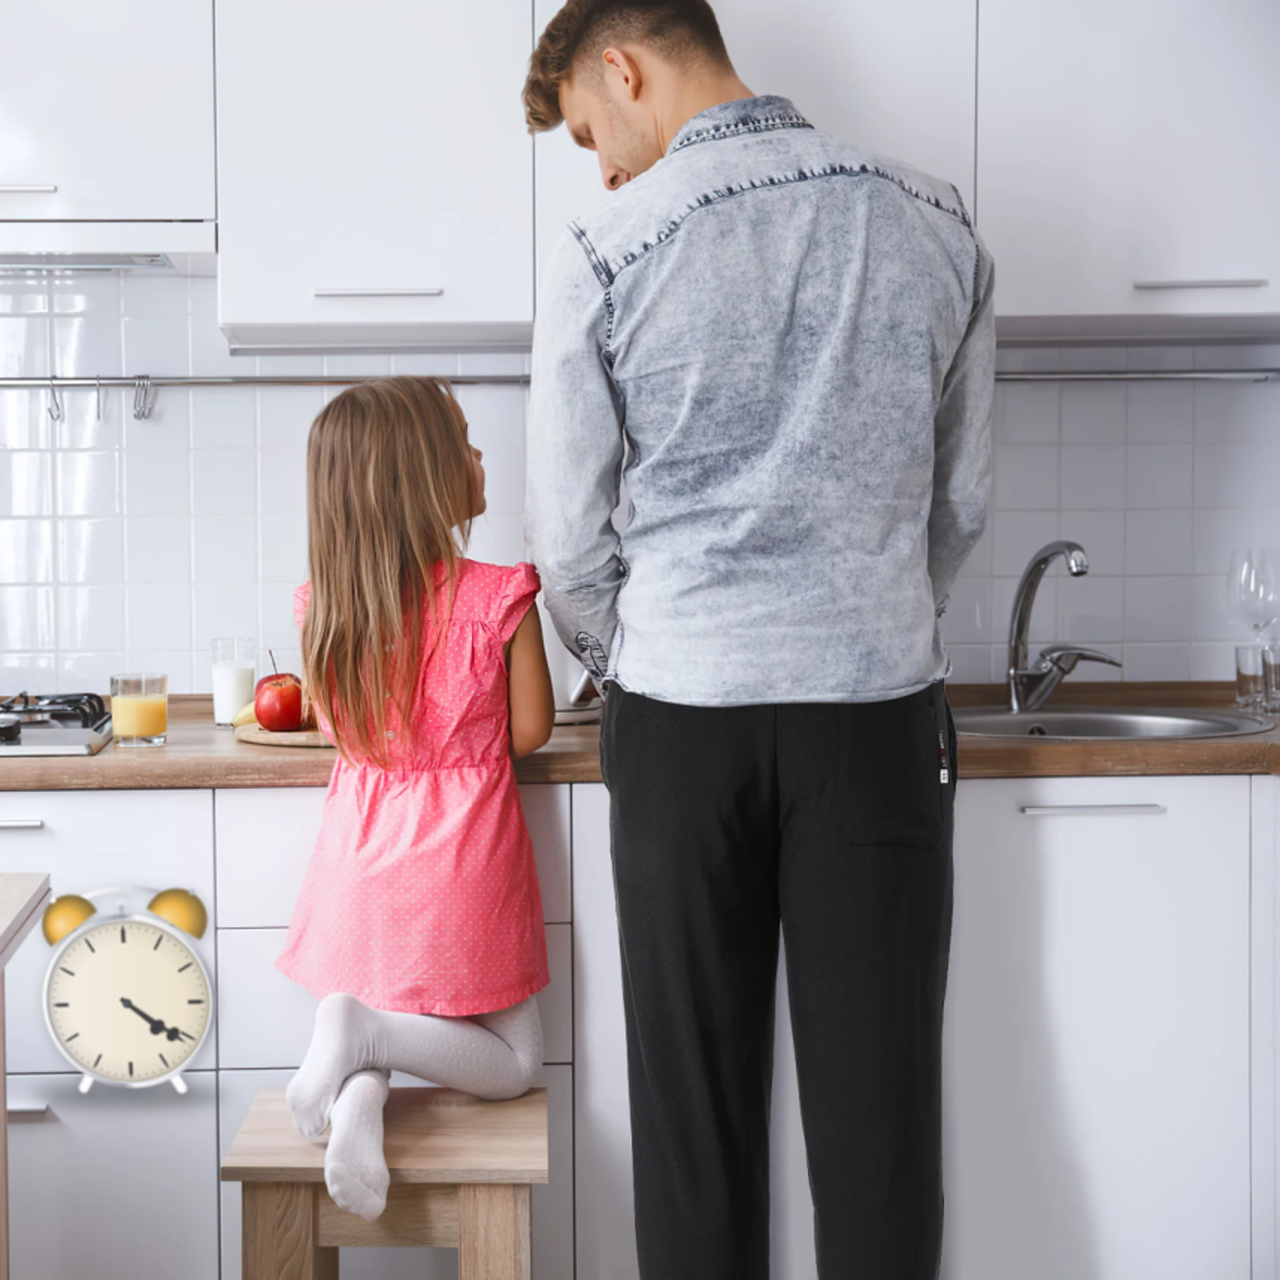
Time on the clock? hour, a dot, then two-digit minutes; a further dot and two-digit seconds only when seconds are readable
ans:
4.21
